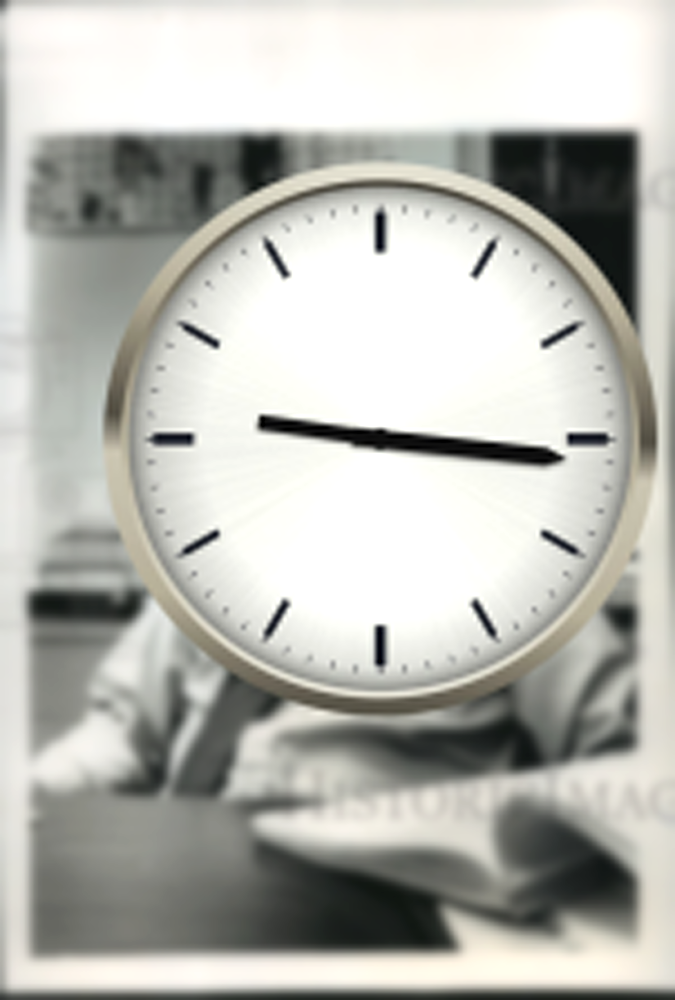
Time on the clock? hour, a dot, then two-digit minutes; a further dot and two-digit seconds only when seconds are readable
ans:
9.16
